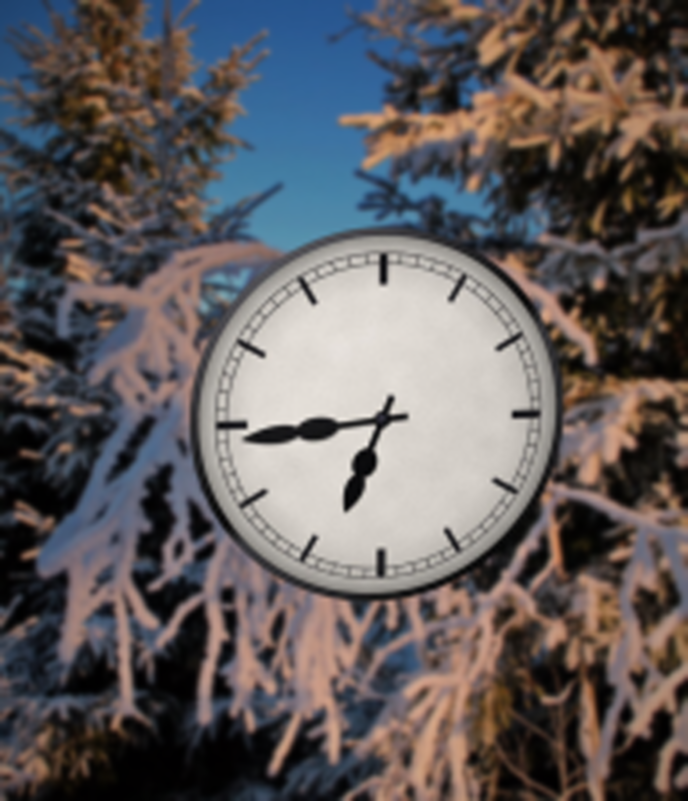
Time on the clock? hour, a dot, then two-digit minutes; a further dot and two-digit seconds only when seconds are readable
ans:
6.44
